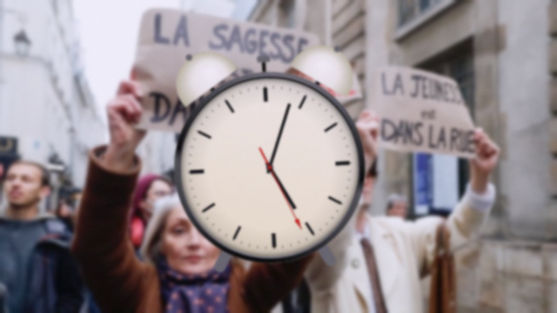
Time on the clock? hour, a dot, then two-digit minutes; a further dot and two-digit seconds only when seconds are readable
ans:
5.03.26
